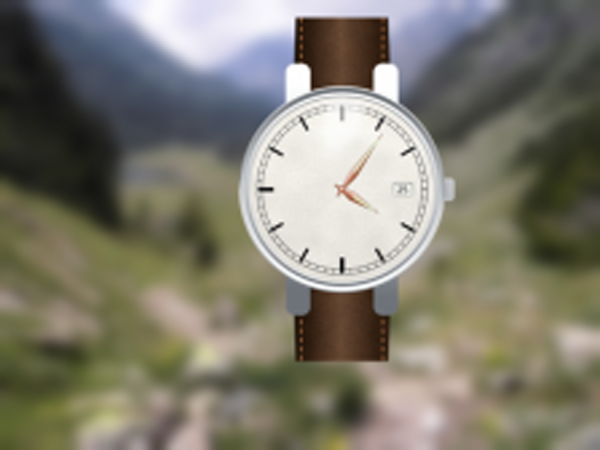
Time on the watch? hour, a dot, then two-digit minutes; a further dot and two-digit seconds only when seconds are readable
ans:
4.06
